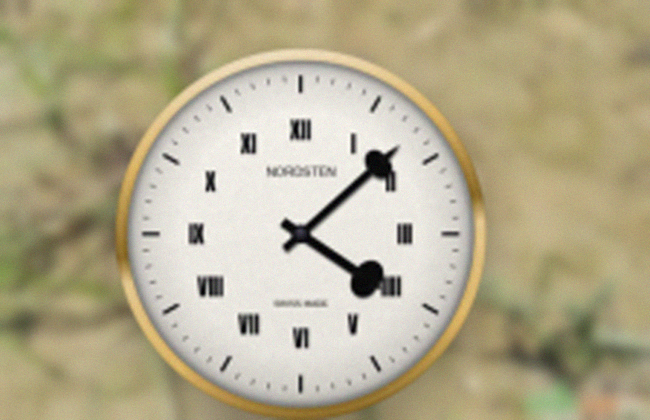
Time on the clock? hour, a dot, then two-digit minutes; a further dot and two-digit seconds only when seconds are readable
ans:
4.08
